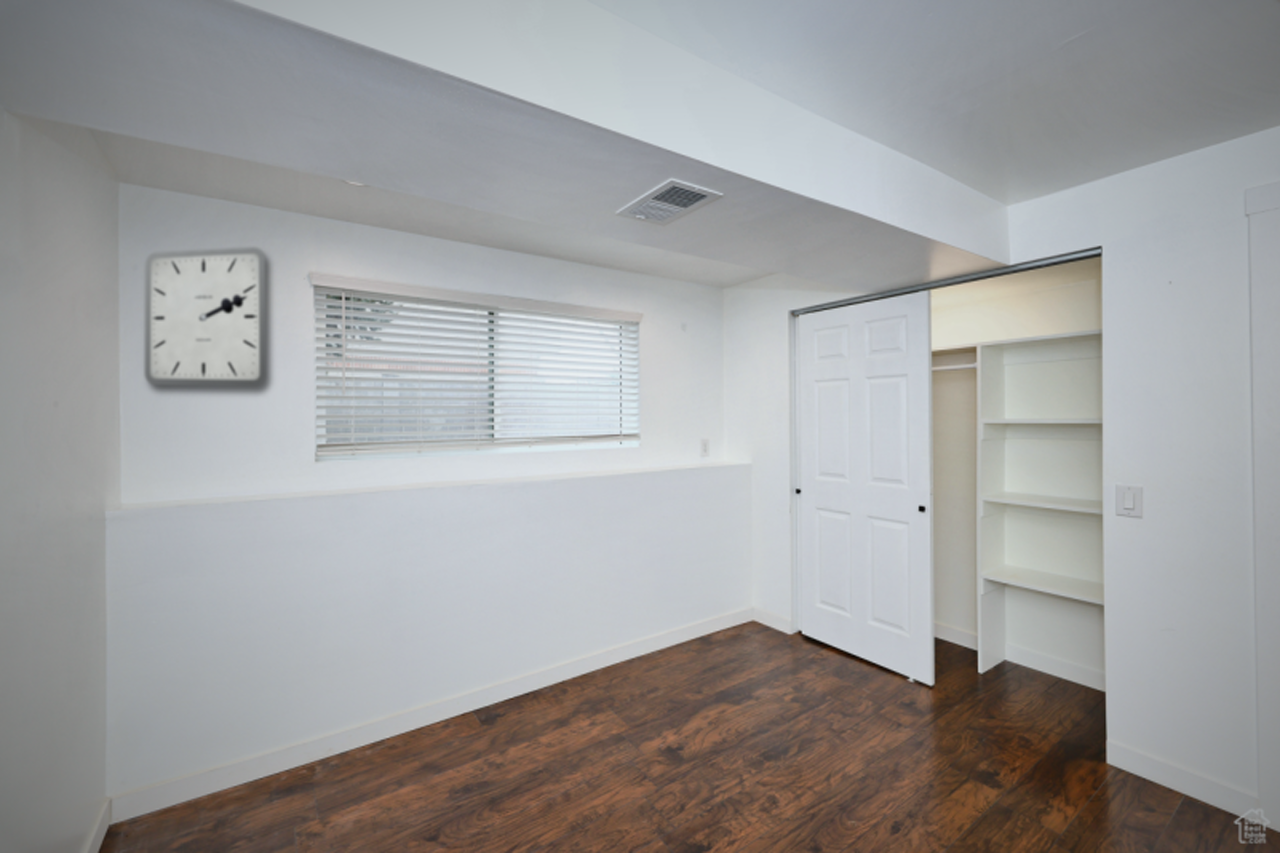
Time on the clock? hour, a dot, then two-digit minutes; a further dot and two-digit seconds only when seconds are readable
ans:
2.11
